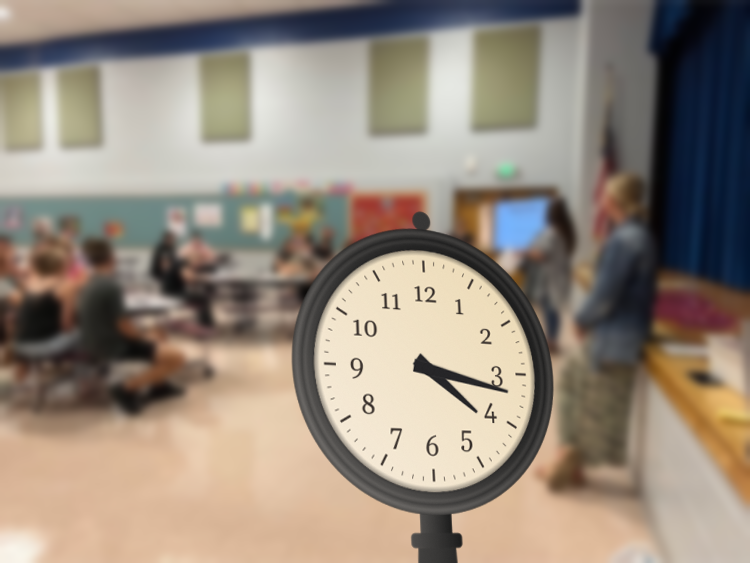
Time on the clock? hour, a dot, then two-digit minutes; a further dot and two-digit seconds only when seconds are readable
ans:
4.17
